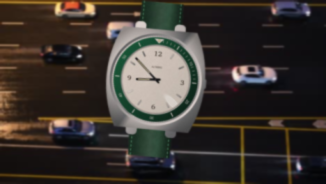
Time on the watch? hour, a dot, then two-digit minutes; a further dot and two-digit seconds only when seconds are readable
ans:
8.52
